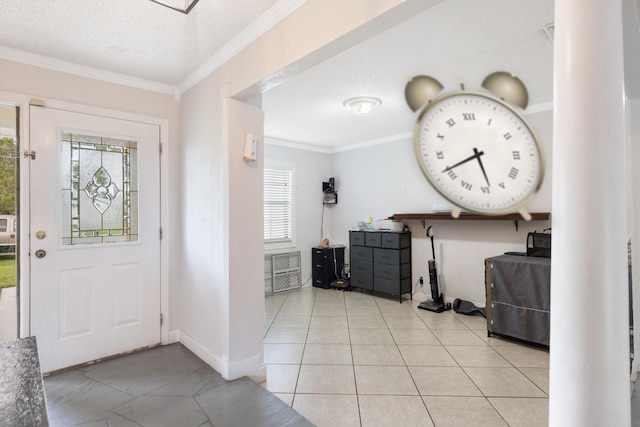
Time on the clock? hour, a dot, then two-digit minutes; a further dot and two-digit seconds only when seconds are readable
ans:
5.41
